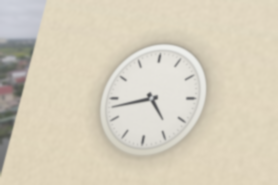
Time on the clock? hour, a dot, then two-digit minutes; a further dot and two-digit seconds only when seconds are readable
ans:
4.43
